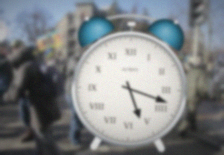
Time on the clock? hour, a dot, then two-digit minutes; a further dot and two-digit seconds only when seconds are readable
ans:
5.18
